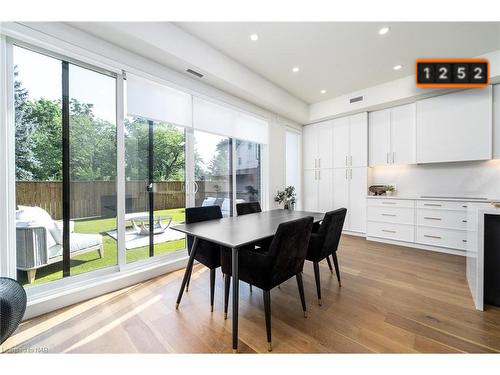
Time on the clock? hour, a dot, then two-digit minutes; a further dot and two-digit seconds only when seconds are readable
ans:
12.52
